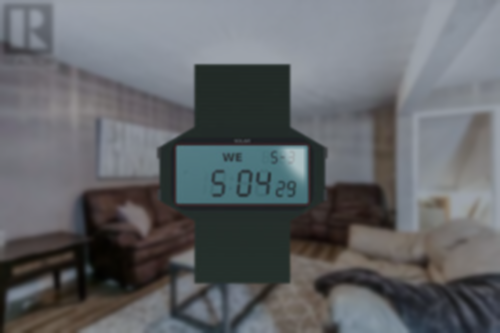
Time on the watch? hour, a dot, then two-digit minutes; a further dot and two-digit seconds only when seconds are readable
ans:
5.04.29
